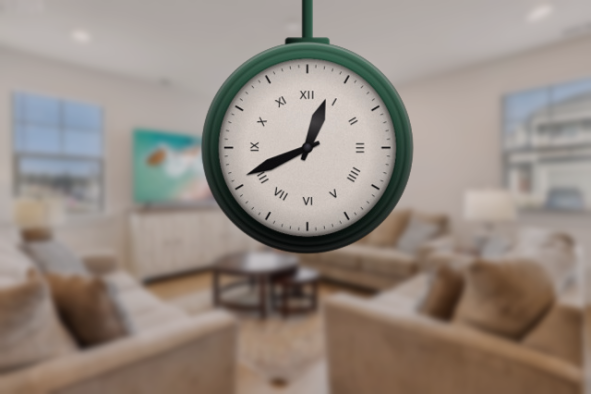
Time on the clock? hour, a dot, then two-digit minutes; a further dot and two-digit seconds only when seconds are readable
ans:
12.41
